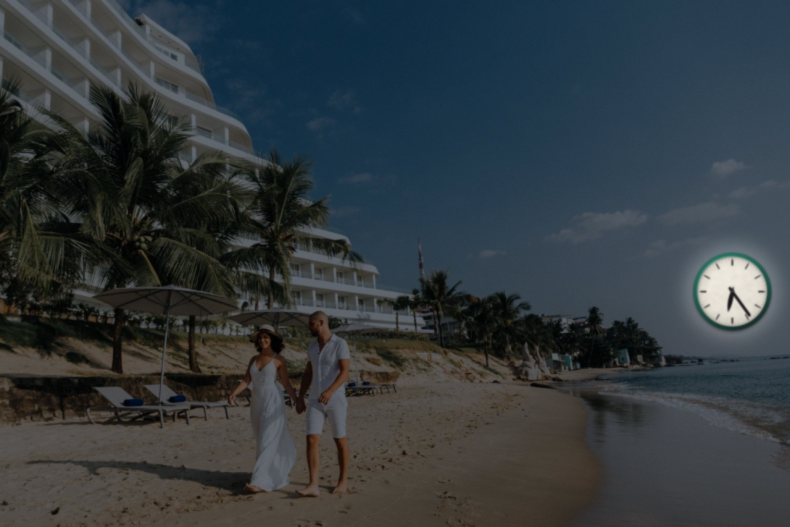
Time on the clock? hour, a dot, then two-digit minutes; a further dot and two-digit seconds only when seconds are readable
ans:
6.24
